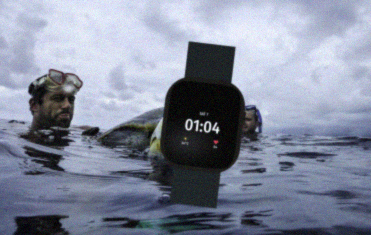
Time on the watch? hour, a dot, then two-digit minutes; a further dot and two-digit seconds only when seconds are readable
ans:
1.04
